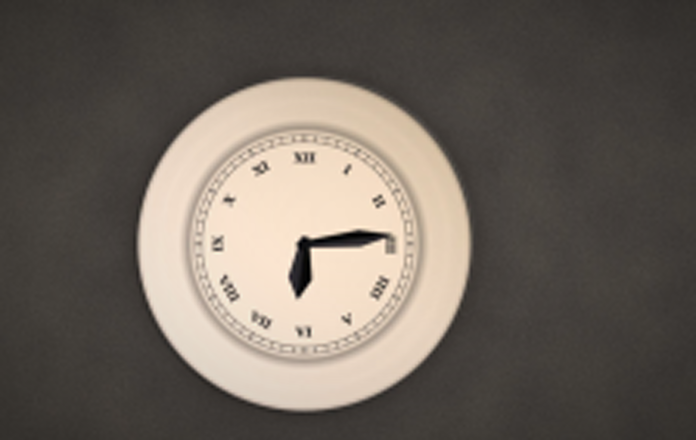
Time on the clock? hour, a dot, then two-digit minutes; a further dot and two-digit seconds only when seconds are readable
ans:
6.14
